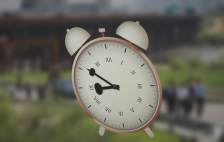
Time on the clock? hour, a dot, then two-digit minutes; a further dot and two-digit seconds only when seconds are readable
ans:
8.51
